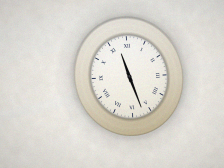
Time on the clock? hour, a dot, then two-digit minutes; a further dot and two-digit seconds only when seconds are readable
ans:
11.27
